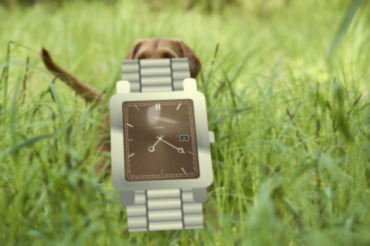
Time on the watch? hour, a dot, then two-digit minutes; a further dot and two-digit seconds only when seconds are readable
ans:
7.21
